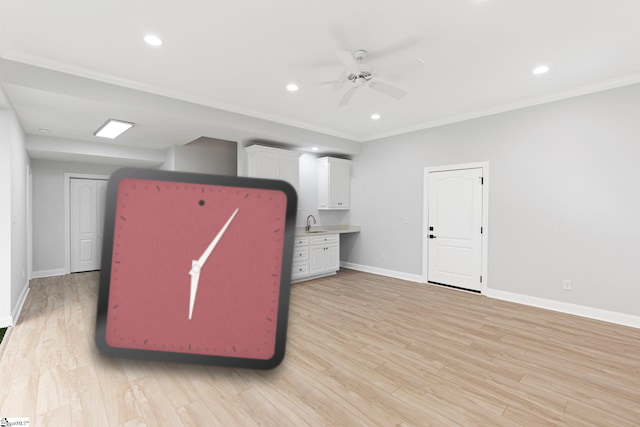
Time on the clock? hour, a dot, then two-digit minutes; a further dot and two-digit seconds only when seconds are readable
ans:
6.05
